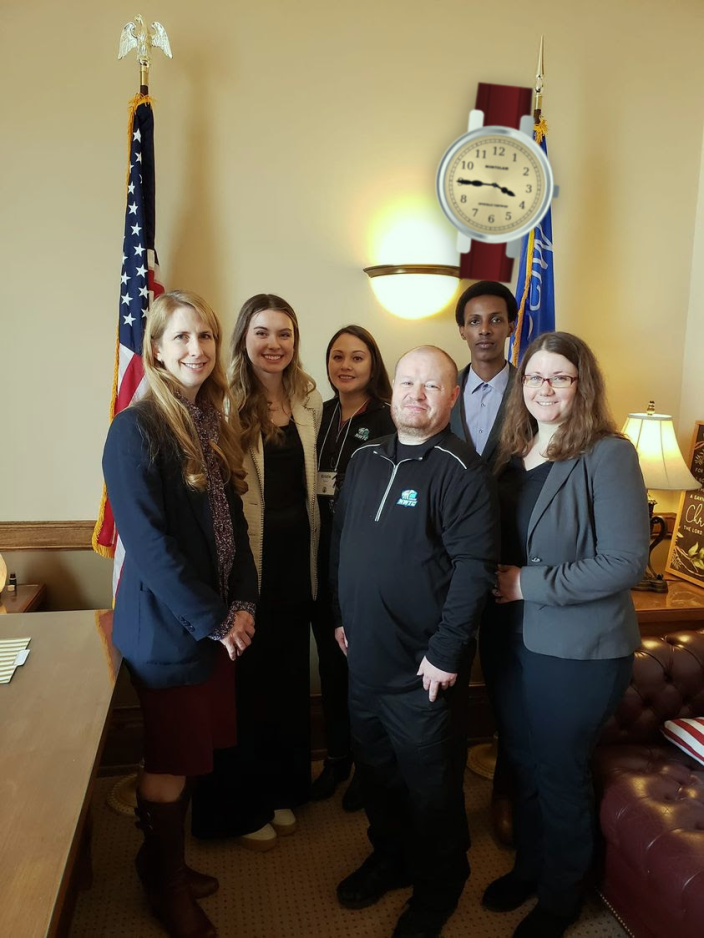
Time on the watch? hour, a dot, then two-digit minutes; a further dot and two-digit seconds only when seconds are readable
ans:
3.45
